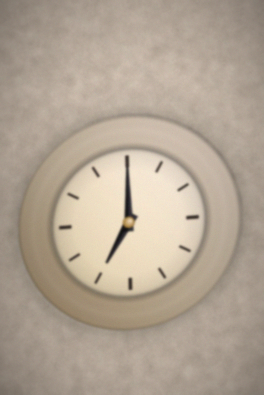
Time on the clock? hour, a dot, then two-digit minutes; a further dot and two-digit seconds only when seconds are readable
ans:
7.00
